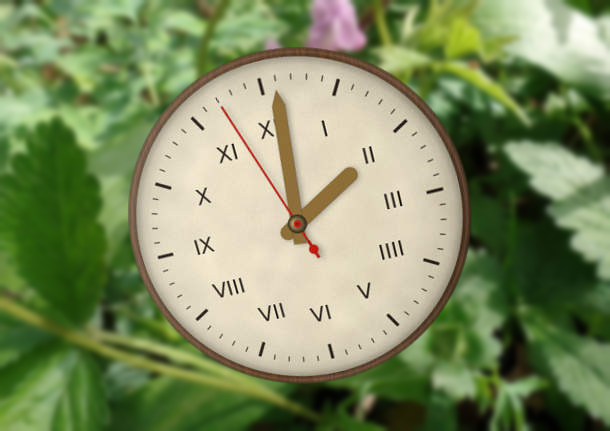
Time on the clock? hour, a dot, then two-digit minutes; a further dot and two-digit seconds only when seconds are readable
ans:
2.00.57
